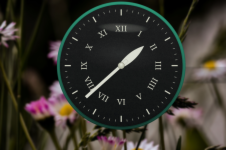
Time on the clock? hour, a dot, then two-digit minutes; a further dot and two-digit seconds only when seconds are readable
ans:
1.38
